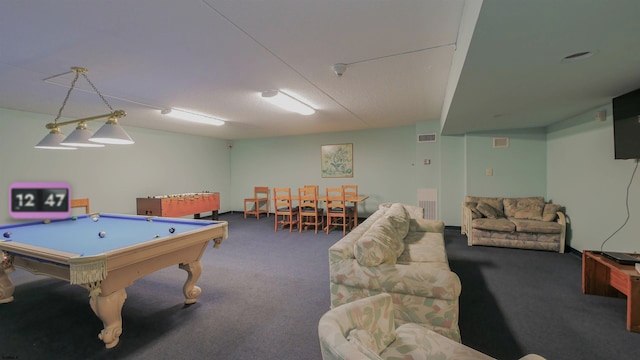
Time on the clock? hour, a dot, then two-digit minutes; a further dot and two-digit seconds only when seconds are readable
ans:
12.47
